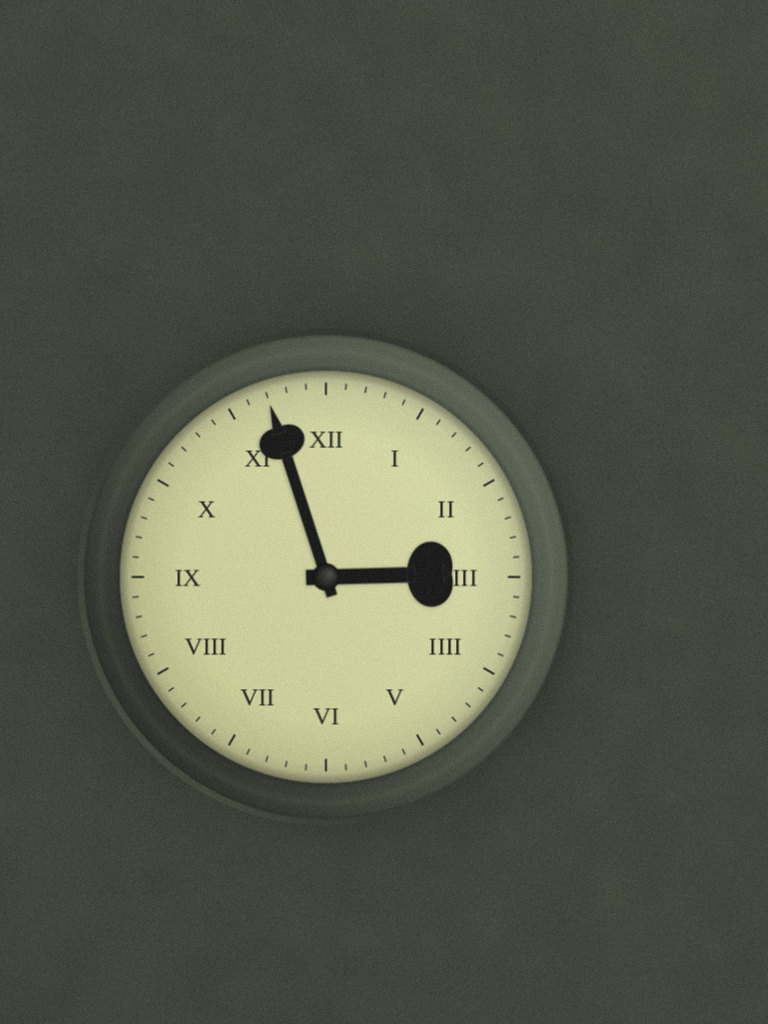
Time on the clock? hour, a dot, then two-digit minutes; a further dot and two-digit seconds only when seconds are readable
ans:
2.57
